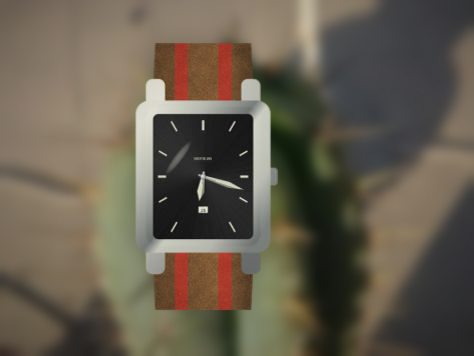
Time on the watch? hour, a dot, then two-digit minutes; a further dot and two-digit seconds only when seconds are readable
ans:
6.18
